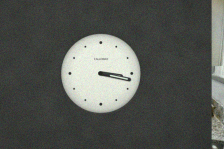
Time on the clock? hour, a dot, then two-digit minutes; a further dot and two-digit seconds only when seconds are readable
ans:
3.17
